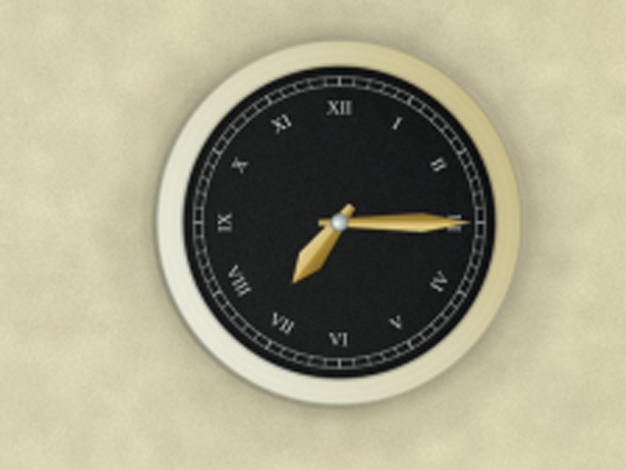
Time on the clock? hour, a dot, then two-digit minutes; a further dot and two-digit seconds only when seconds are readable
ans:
7.15
